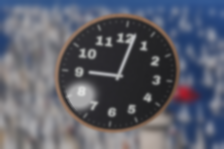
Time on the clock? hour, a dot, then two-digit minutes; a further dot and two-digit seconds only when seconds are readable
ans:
9.02
